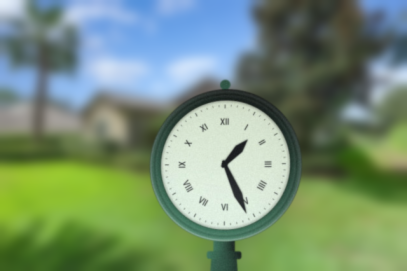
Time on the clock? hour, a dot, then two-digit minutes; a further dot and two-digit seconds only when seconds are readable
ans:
1.26
